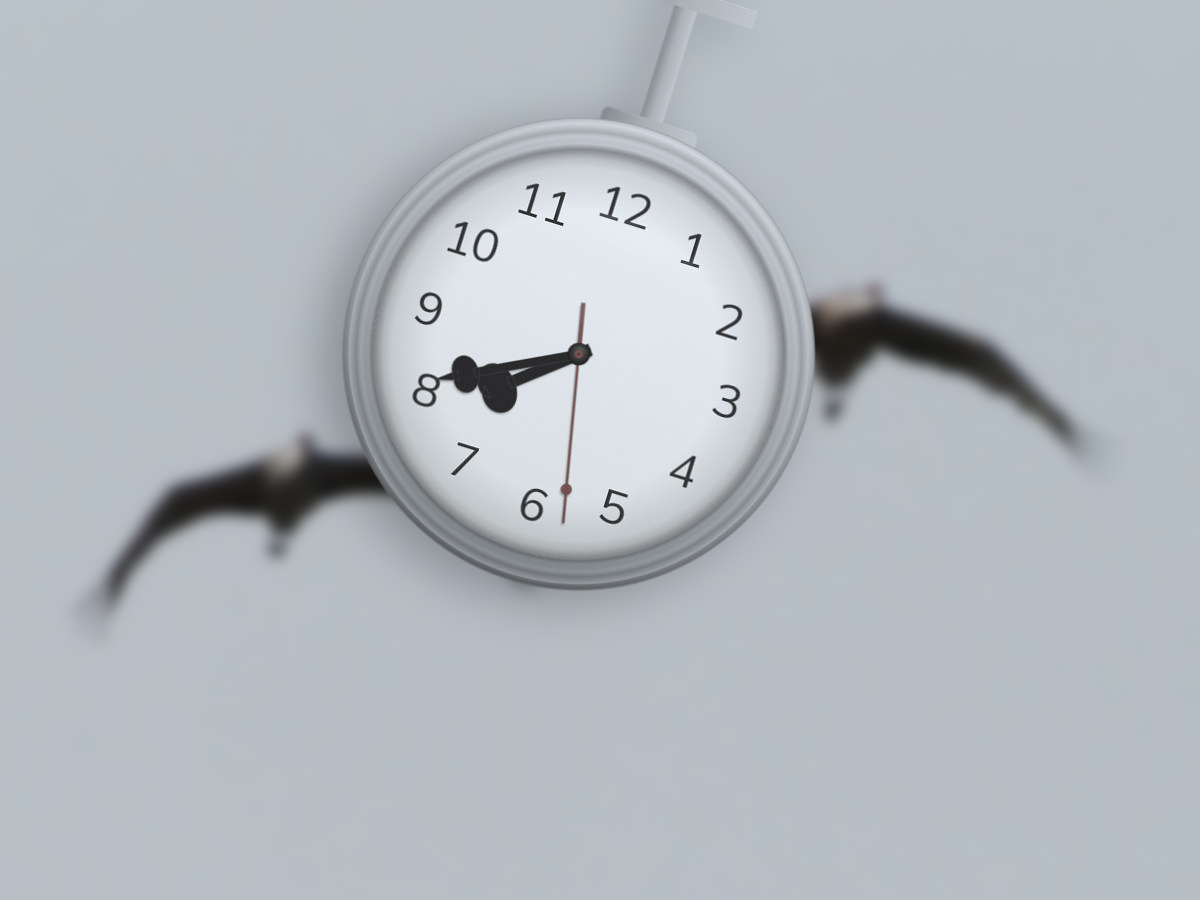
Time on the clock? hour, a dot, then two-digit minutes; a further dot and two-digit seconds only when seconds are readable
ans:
7.40.28
